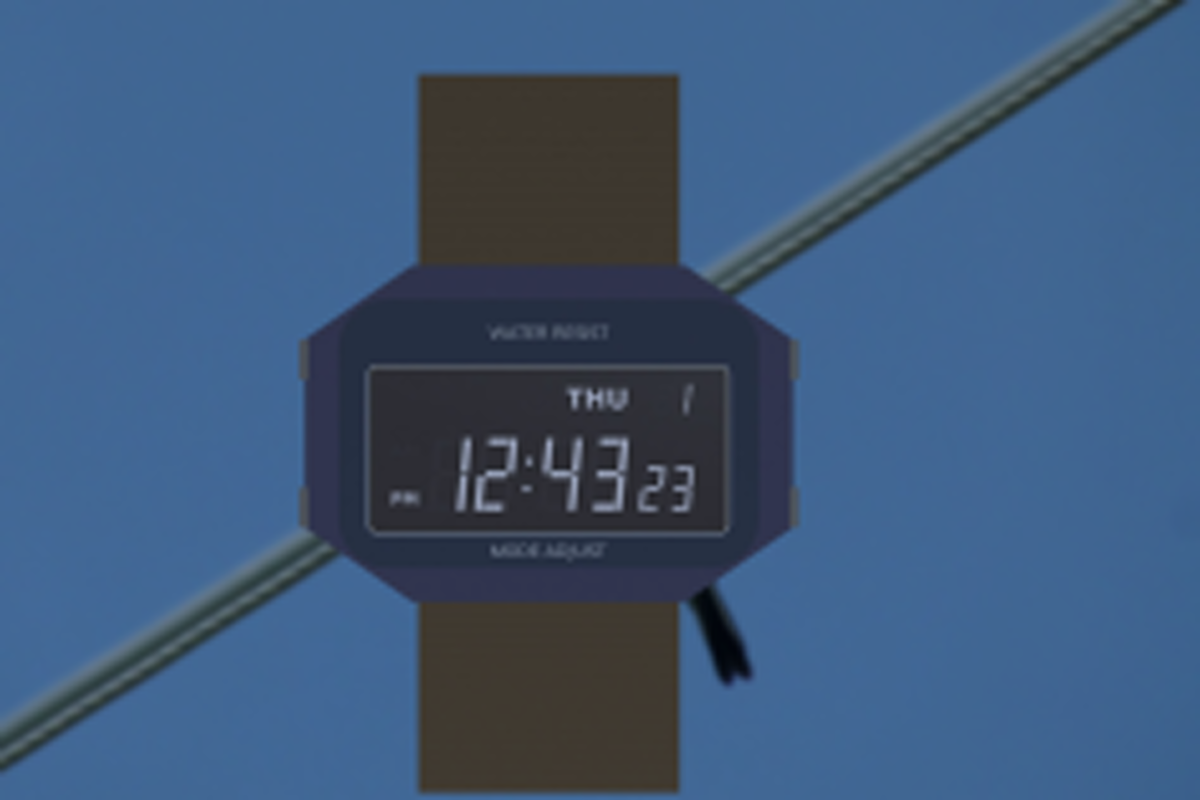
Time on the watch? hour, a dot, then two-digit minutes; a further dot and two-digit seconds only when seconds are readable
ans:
12.43.23
